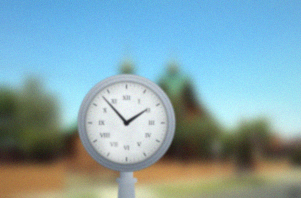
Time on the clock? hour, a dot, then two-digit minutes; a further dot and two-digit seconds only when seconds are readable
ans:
1.53
